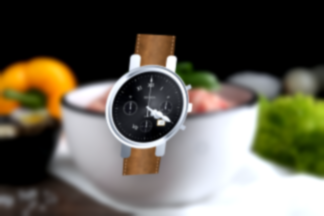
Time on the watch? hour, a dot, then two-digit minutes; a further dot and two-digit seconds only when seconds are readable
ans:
4.20
